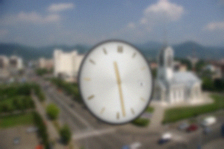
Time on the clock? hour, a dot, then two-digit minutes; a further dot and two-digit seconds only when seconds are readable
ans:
11.28
